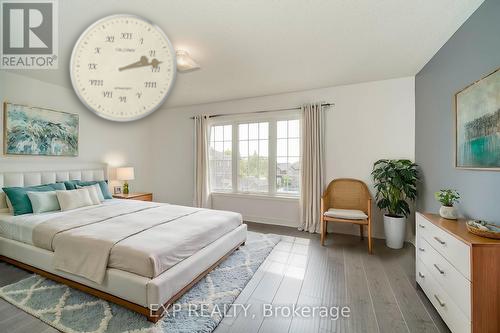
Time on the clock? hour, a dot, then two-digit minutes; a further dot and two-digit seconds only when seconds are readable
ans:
2.13
